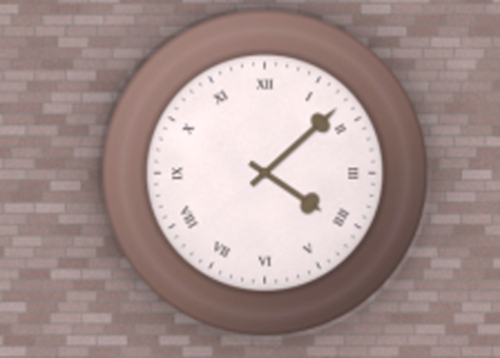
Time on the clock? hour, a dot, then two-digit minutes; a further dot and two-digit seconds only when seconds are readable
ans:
4.08
